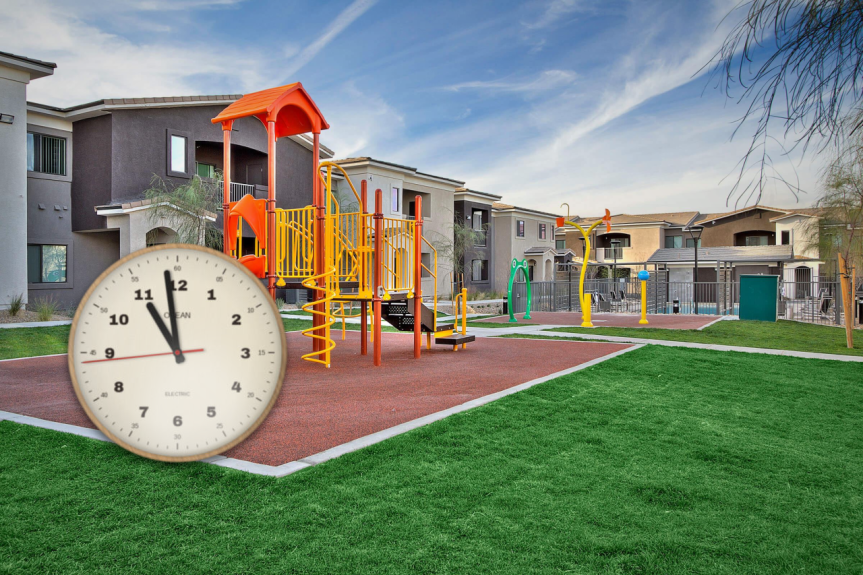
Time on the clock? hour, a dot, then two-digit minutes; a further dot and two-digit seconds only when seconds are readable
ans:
10.58.44
